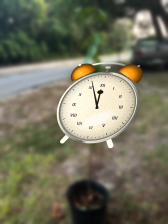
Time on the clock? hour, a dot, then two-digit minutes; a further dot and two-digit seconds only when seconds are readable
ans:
11.56
